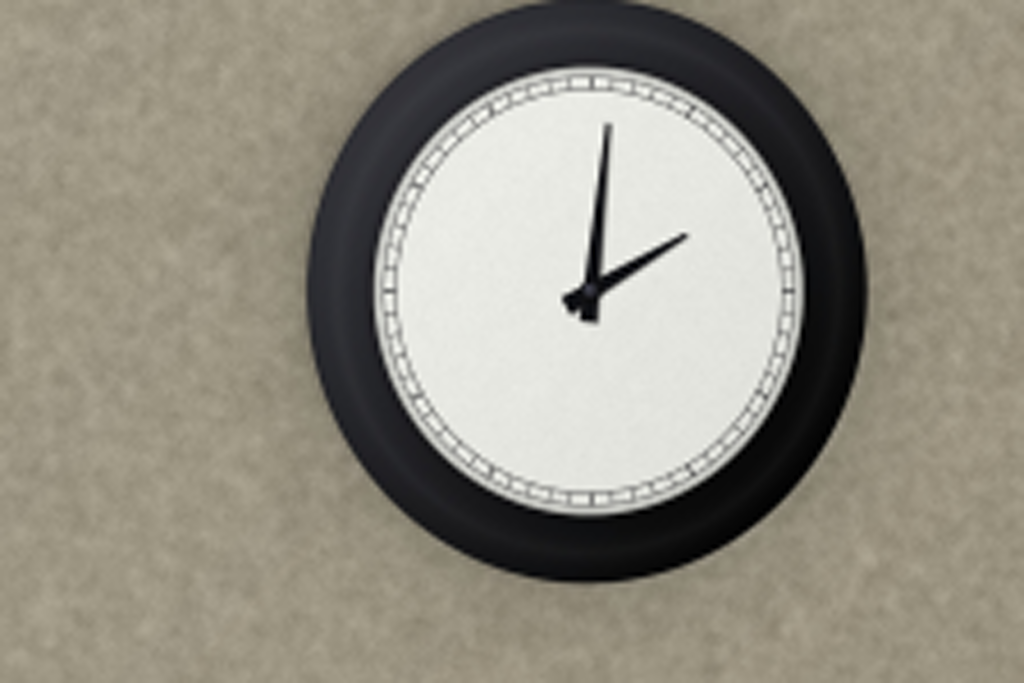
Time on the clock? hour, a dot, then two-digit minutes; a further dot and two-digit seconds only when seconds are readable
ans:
2.01
